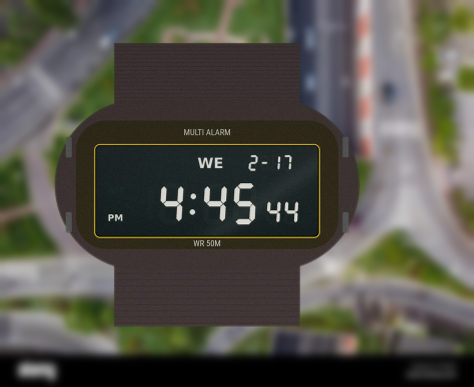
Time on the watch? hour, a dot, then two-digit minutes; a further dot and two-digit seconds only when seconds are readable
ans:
4.45.44
